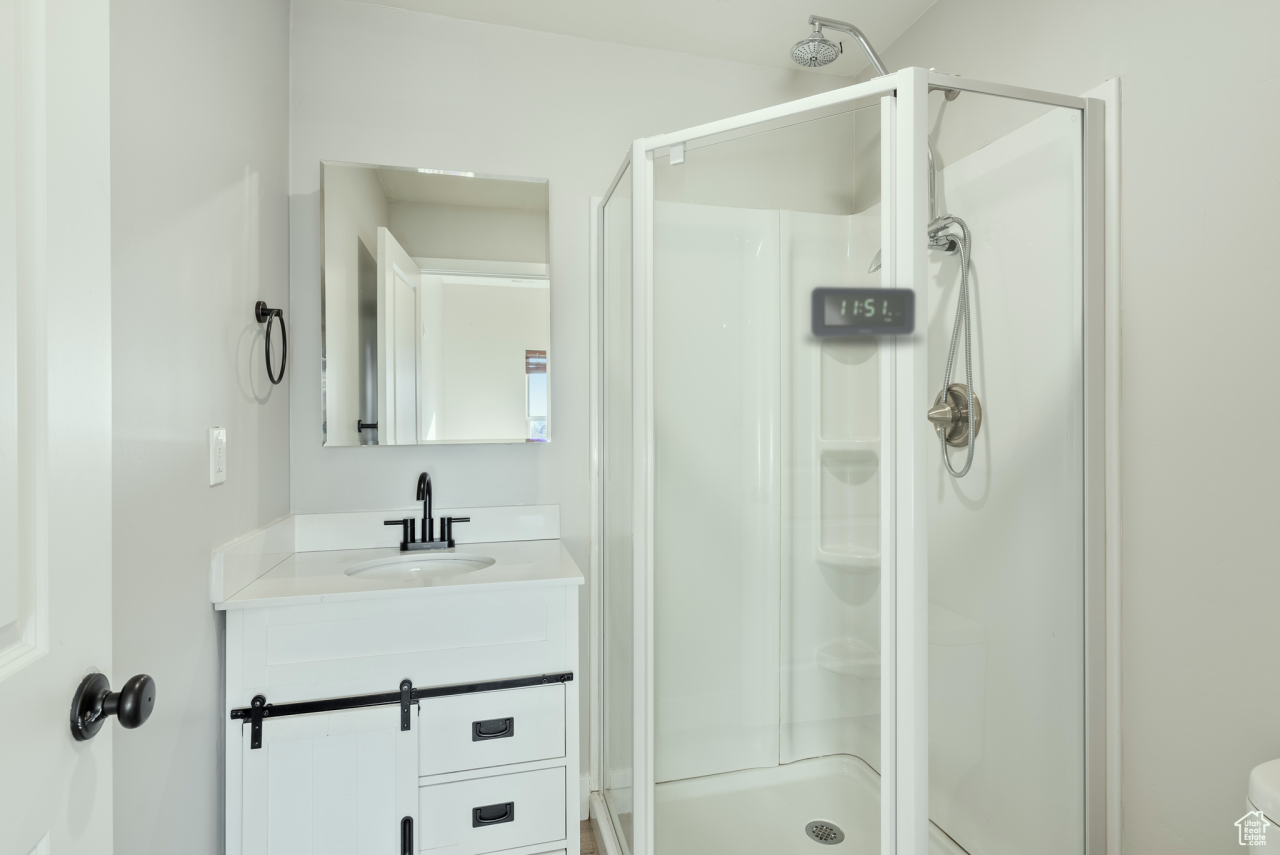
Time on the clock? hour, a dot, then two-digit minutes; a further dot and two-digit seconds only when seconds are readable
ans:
11.51
